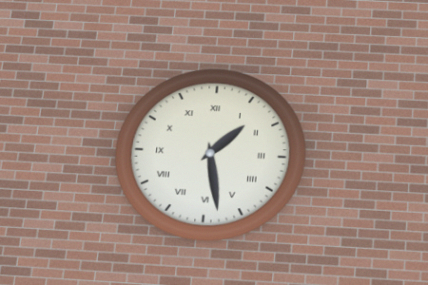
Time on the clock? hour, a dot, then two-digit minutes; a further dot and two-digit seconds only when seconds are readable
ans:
1.28
